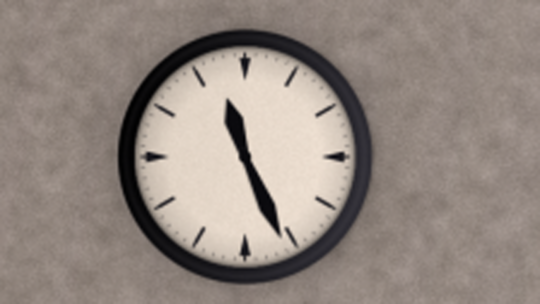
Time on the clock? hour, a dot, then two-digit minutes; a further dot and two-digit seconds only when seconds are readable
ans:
11.26
